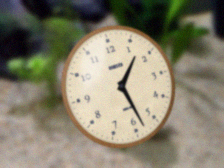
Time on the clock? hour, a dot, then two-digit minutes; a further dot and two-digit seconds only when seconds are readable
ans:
1.28
